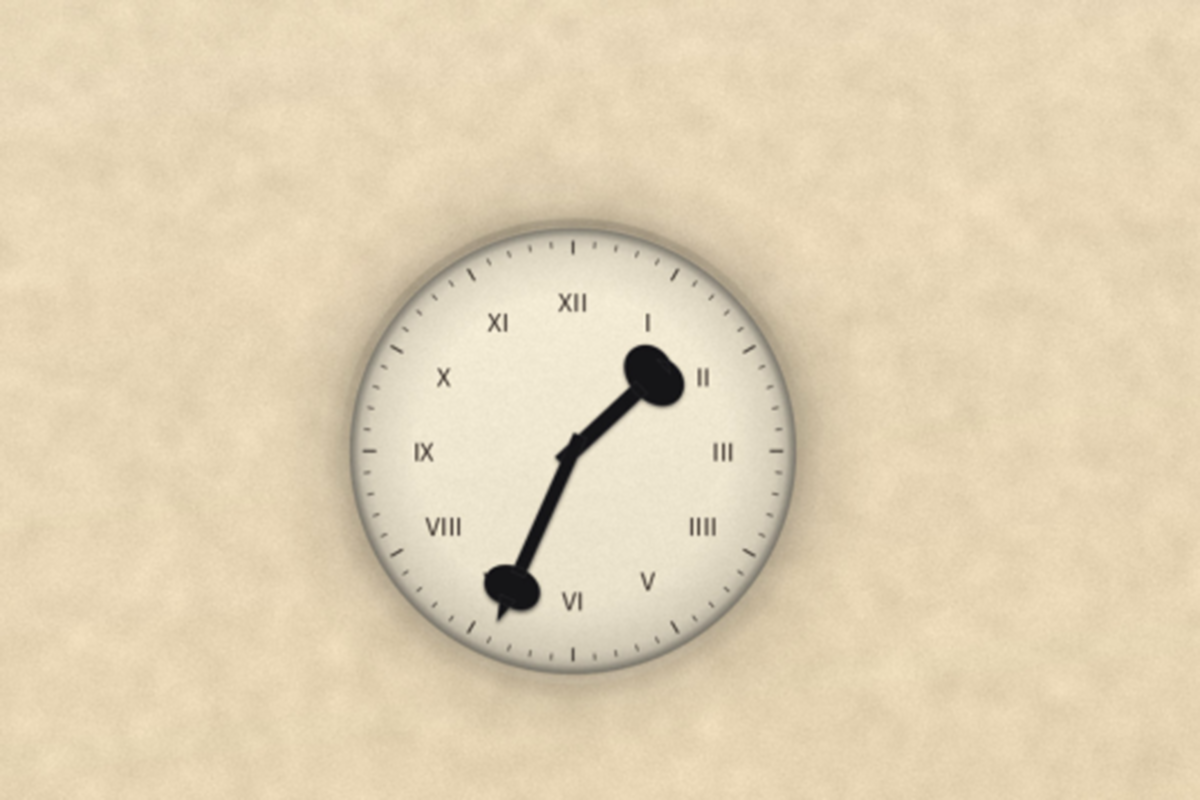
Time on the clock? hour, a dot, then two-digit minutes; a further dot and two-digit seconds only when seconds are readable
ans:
1.34
